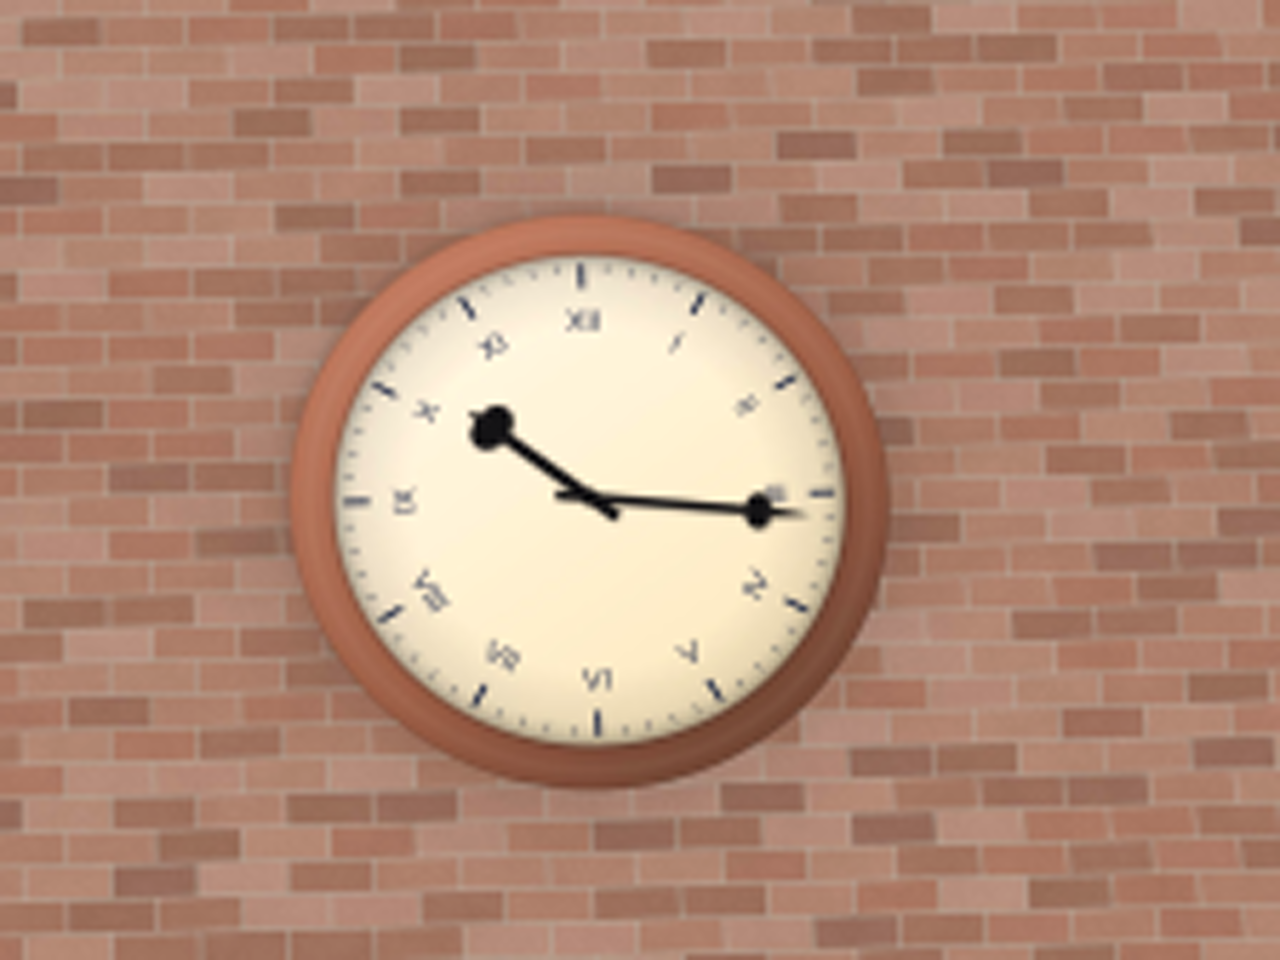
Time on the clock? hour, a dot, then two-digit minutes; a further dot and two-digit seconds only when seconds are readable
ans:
10.16
